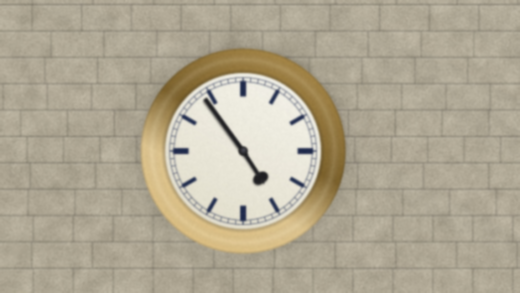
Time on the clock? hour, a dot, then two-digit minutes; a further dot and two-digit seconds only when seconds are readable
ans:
4.54
